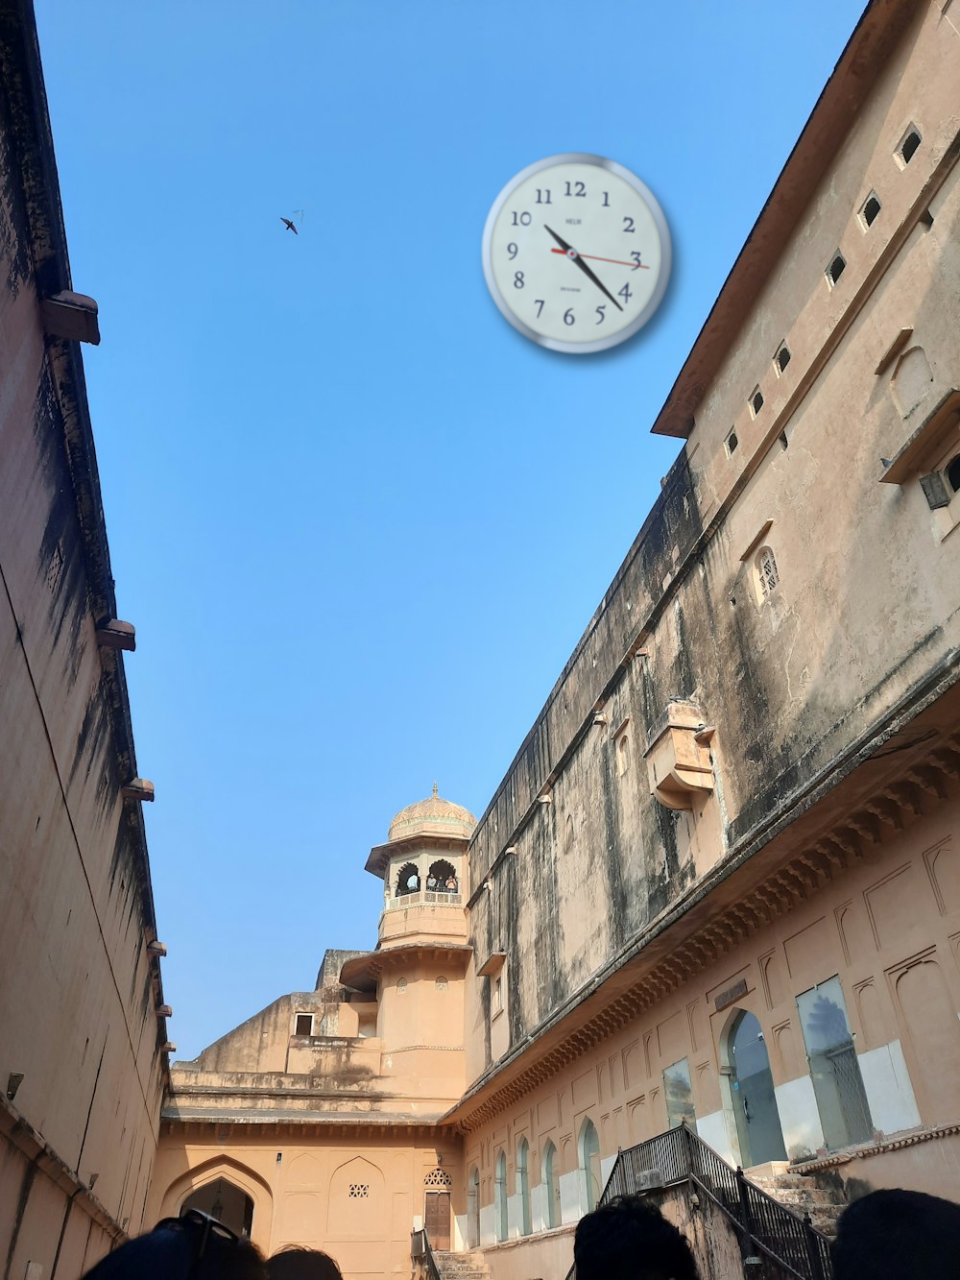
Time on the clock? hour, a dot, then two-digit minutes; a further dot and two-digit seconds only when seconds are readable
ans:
10.22.16
